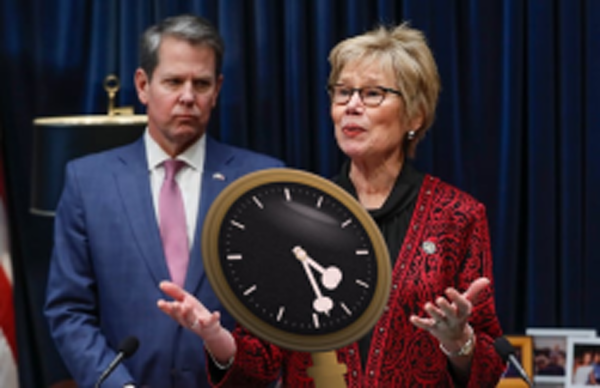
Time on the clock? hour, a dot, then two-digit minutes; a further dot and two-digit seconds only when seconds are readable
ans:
4.28
